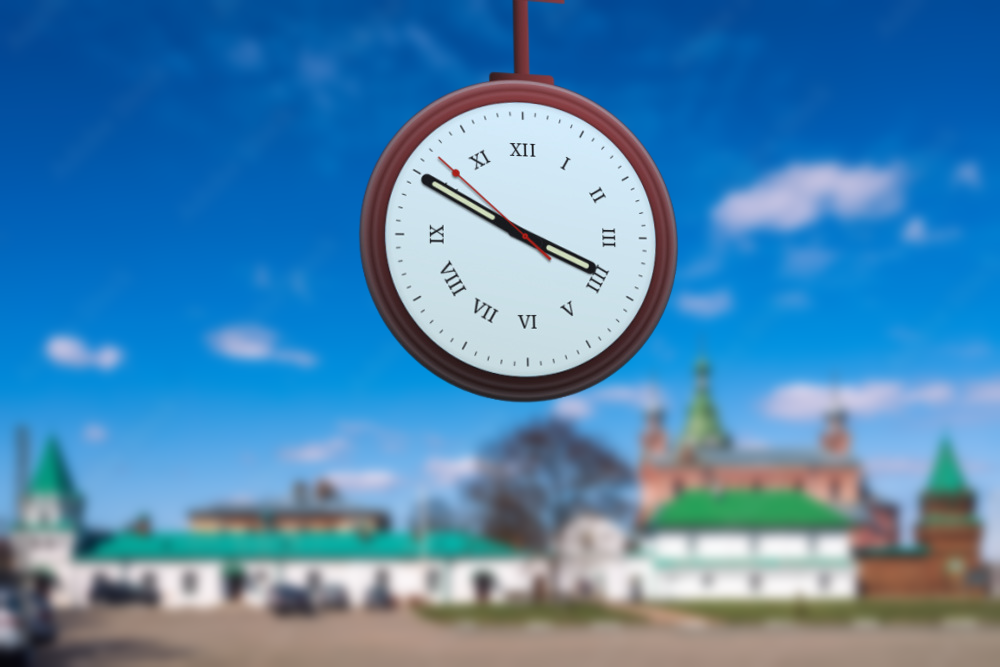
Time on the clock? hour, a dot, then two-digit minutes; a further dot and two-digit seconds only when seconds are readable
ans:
3.49.52
